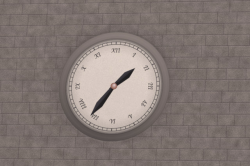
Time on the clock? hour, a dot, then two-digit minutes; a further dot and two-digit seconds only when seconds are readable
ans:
1.36
